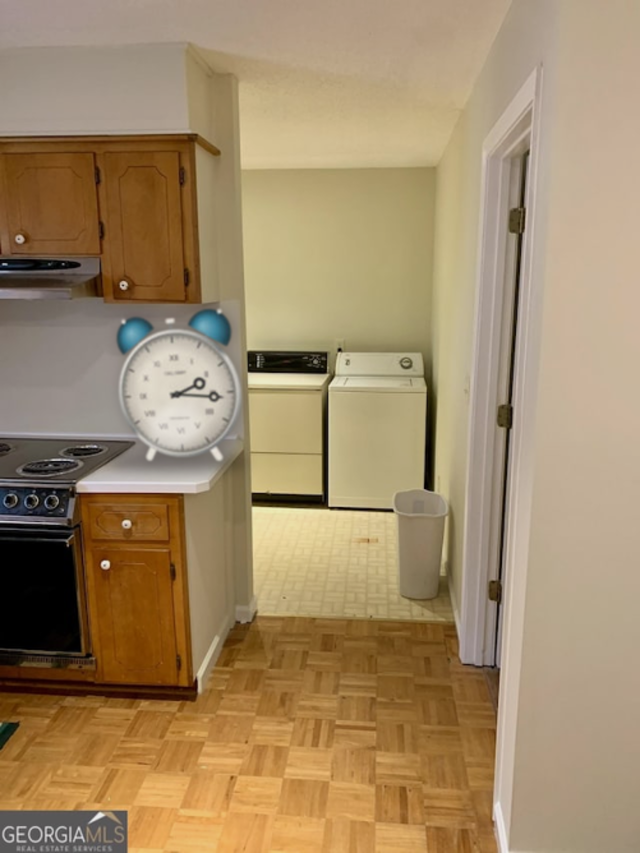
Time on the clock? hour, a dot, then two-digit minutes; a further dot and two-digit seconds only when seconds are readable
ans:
2.16
